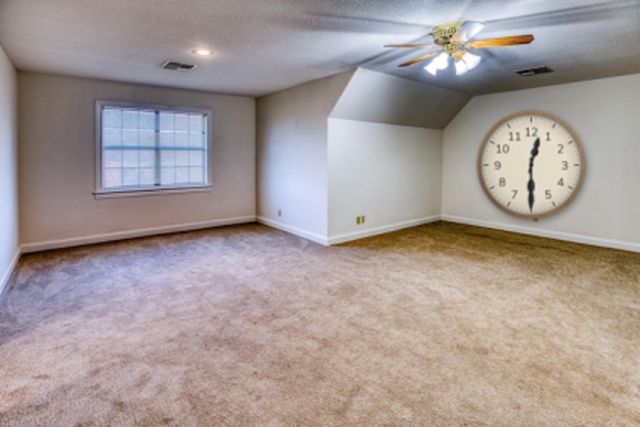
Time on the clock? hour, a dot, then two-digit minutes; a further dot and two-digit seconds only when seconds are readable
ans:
12.30
